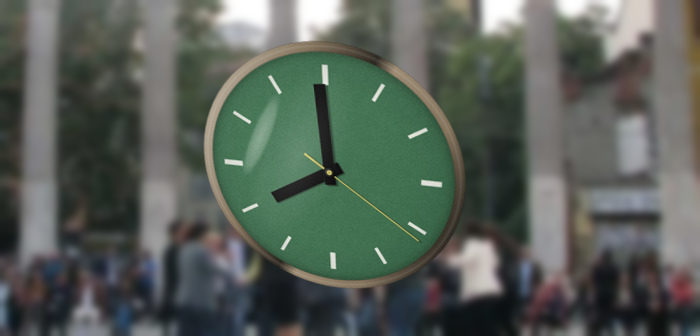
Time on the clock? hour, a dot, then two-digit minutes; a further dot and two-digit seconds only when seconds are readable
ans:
7.59.21
